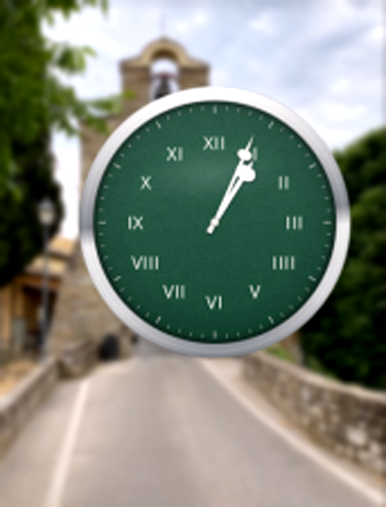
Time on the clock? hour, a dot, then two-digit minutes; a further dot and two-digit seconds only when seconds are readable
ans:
1.04
